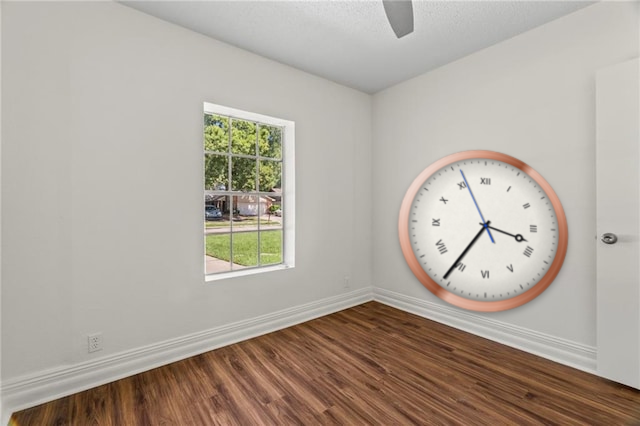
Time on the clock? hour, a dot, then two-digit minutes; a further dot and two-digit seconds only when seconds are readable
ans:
3.35.56
